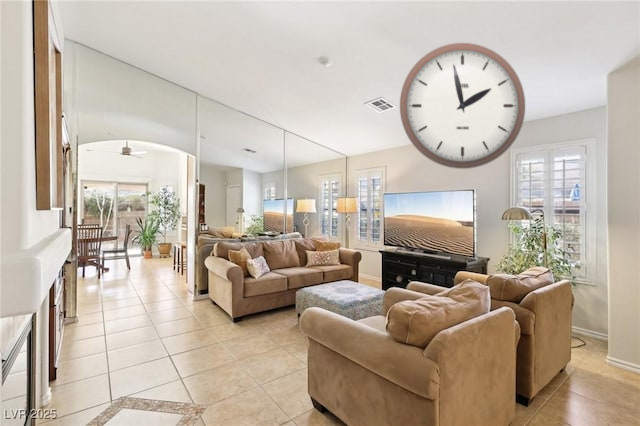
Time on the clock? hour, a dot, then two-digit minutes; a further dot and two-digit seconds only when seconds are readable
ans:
1.58
